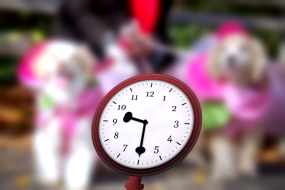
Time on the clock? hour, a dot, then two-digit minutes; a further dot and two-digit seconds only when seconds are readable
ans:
9.30
